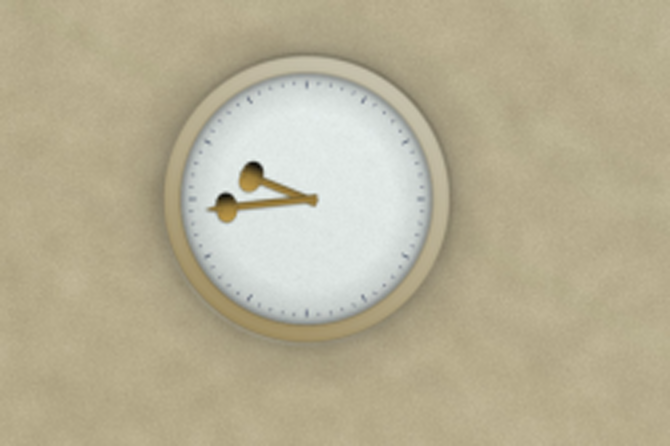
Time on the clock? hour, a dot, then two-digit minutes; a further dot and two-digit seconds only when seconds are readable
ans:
9.44
